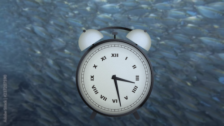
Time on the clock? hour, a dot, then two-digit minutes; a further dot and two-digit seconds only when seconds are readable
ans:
3.28
